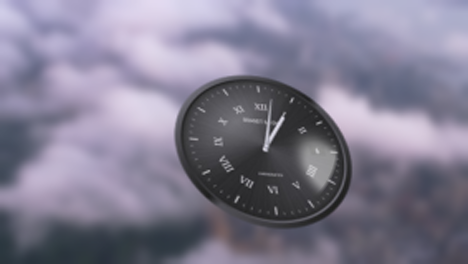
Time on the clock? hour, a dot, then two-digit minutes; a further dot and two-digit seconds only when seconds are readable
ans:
1.02
